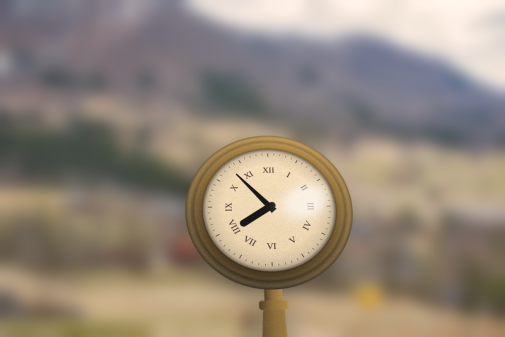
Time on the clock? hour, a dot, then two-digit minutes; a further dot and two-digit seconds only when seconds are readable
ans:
7.53
